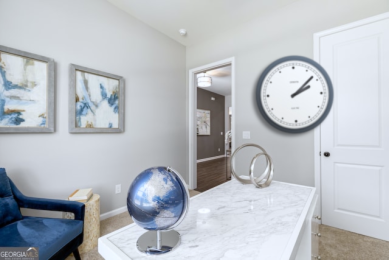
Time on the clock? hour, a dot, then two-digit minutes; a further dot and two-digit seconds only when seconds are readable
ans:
2.08
